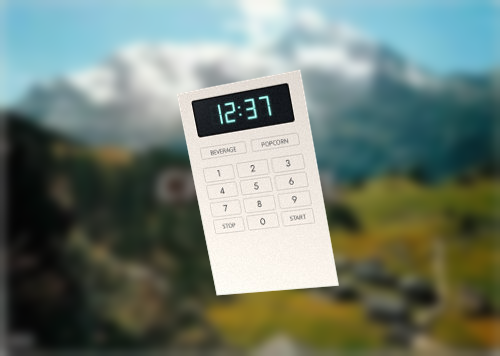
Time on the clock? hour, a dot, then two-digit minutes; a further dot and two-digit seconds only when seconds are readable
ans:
12.37
